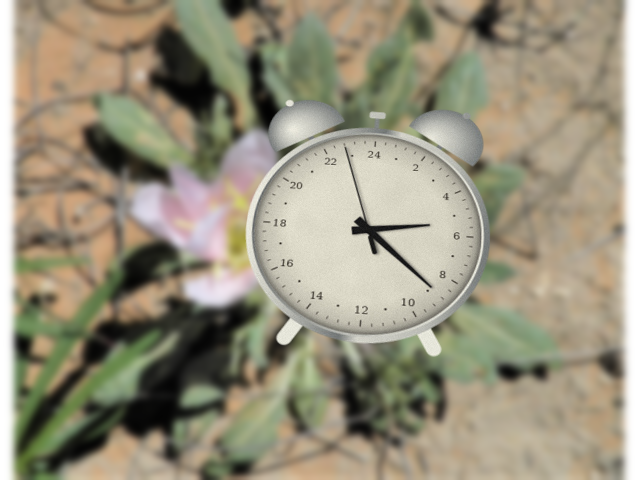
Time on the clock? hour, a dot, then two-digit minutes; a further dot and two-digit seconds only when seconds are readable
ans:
5.21.57
